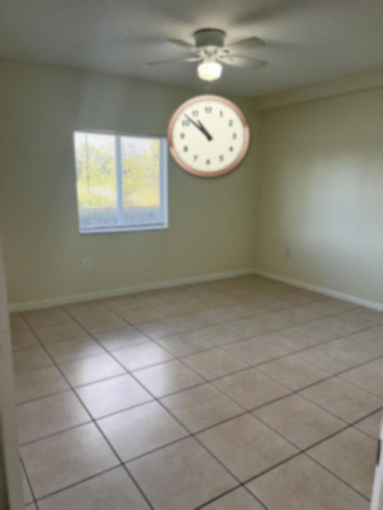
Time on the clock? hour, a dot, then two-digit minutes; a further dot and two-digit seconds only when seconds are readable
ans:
10.52
